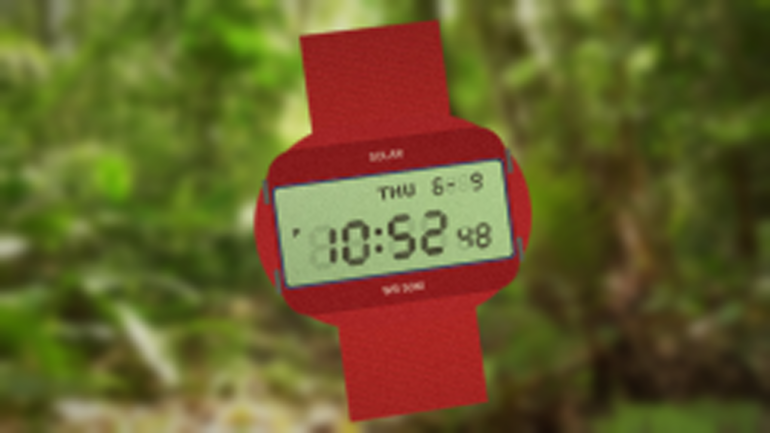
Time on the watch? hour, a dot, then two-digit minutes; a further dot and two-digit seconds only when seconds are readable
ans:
10.52.48
